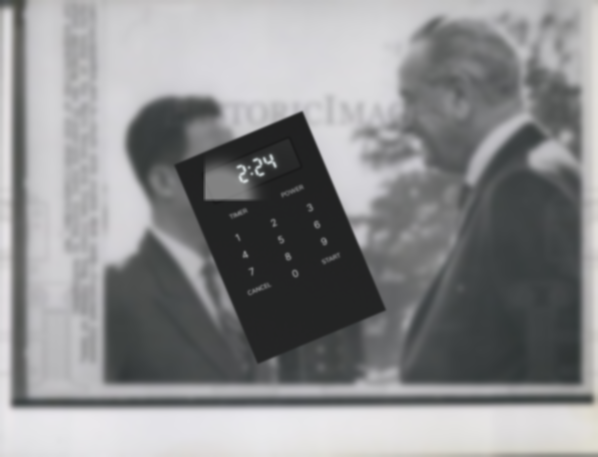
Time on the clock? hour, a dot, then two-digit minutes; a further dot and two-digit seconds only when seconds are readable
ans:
2.24
